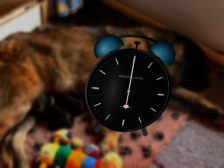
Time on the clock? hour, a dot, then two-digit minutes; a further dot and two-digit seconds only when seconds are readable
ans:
6.00
